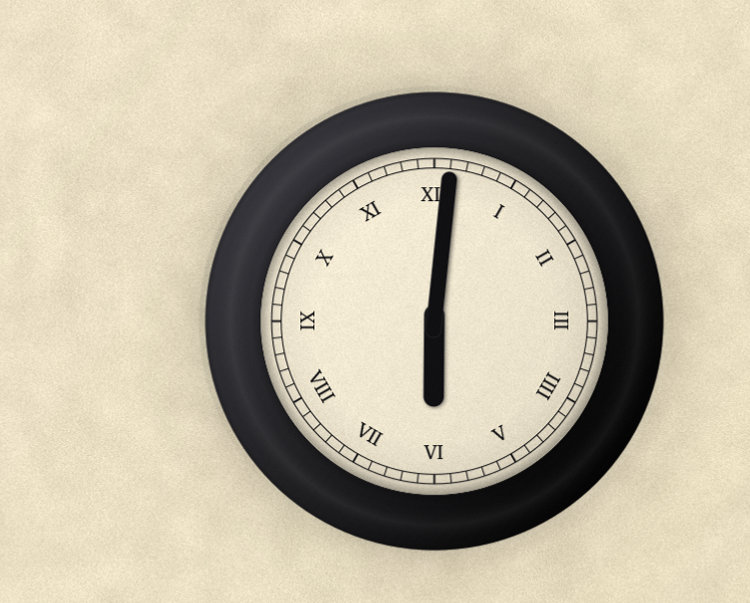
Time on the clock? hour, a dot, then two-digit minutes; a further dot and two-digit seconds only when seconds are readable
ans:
6.01
